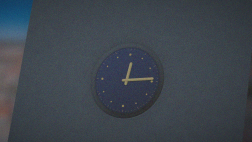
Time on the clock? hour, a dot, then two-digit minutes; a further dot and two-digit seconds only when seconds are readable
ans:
12.14
